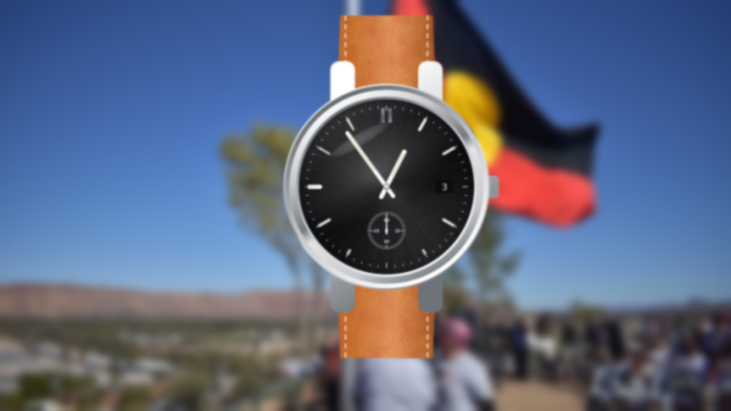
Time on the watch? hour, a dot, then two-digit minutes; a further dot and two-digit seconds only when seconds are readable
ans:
12.54
